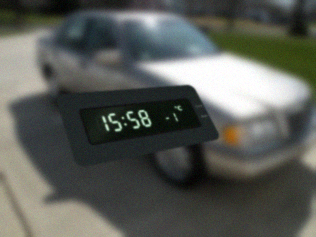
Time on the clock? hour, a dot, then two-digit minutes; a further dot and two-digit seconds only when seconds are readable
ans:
15.58
